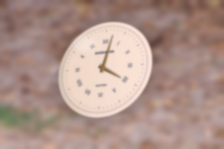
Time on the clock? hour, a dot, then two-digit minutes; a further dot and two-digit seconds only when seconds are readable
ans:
4.02
